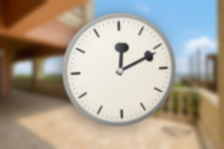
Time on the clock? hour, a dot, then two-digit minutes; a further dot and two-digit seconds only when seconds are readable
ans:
12.11
